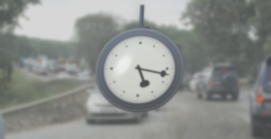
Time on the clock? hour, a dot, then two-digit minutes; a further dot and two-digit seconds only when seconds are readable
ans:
5.17
